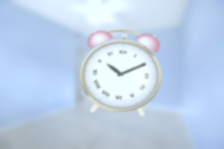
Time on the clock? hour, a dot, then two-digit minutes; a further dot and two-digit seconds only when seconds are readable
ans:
10.10
